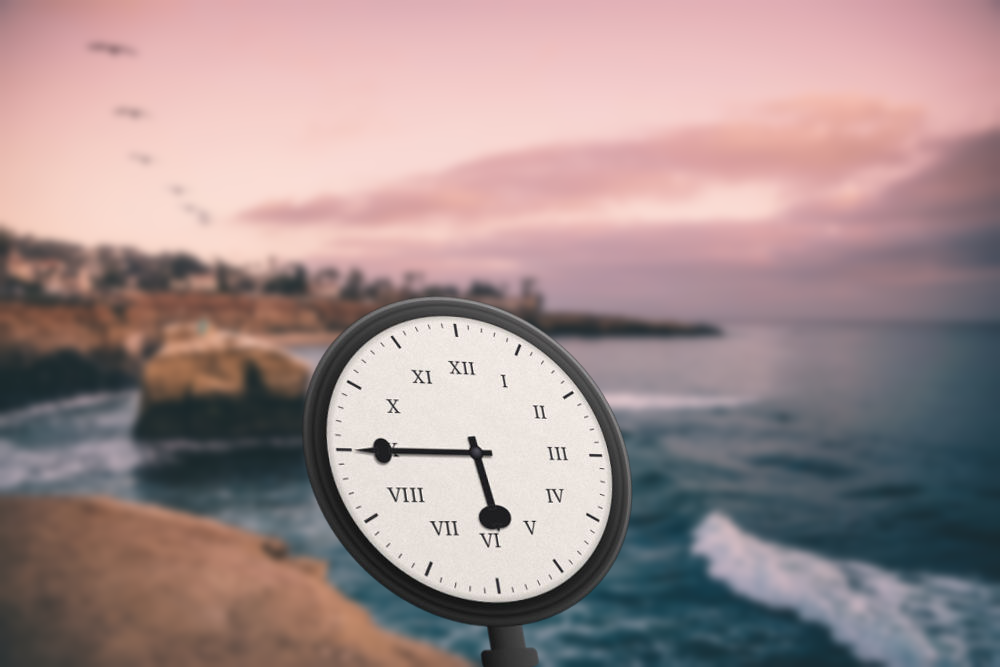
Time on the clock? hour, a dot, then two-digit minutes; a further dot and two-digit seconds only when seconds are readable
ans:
5.45
